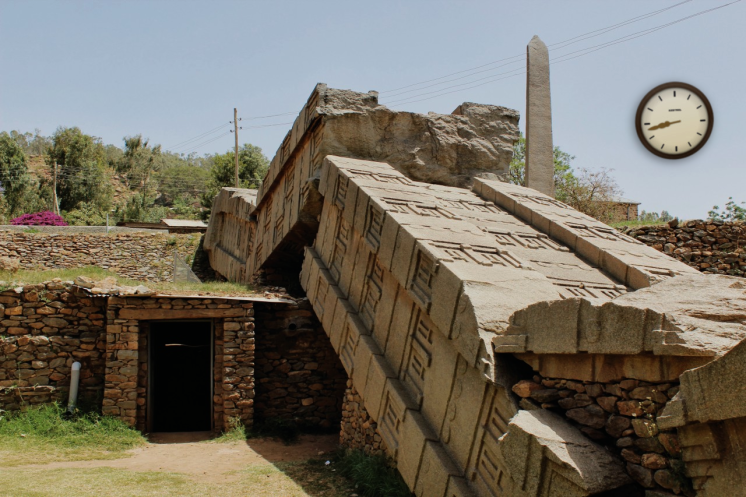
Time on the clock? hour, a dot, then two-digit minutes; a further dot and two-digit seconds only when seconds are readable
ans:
8.43
